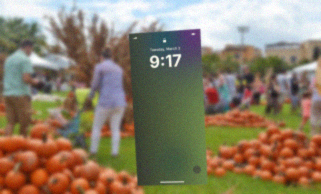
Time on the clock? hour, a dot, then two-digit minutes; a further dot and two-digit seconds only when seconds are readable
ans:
9.17
